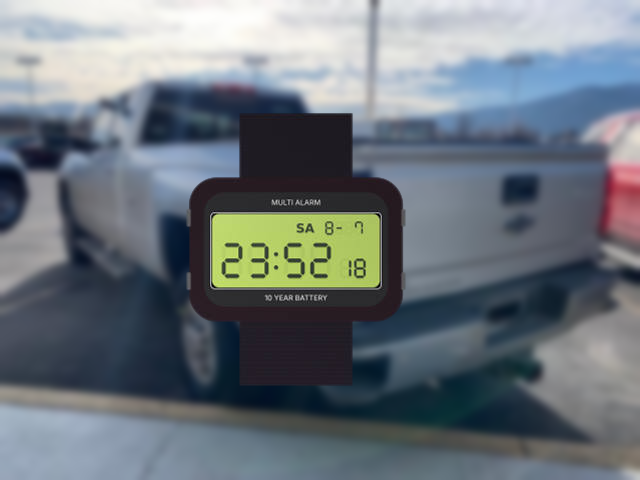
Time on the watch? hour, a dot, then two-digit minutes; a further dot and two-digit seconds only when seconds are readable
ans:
23.52.18
